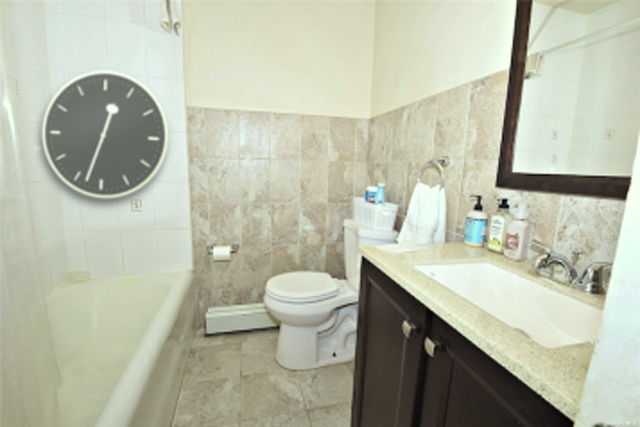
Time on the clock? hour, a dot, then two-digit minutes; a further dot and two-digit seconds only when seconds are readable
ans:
12.33
